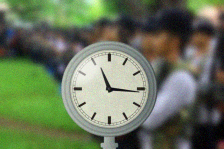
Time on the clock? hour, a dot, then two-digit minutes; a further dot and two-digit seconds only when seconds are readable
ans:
11.16
